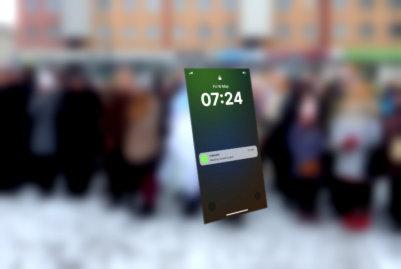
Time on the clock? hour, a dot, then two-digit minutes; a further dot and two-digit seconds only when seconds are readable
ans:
7.24
